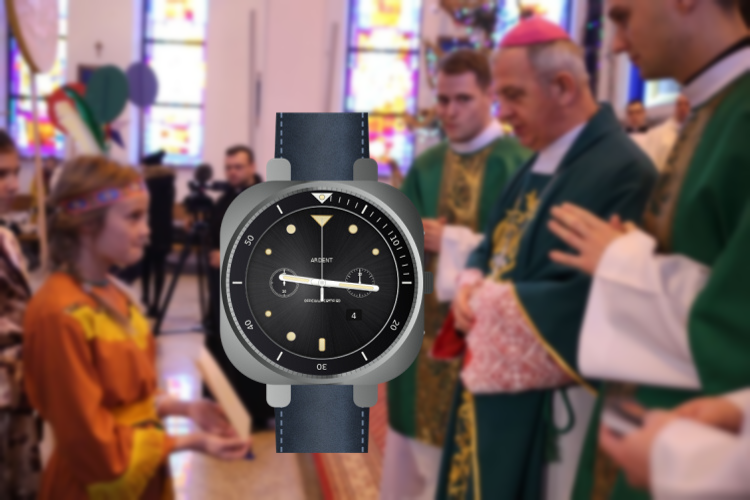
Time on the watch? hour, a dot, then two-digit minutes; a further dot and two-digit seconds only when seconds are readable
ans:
9.16
